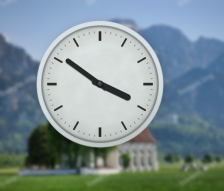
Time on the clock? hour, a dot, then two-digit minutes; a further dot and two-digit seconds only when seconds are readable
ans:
3.51
